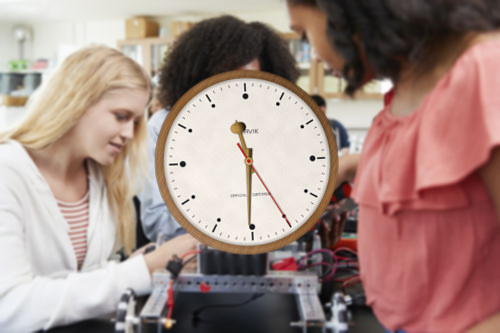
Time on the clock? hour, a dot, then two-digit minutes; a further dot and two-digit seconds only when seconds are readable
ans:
11.30.25
